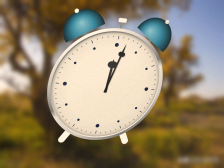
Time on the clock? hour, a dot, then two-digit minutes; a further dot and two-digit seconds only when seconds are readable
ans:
12.02
